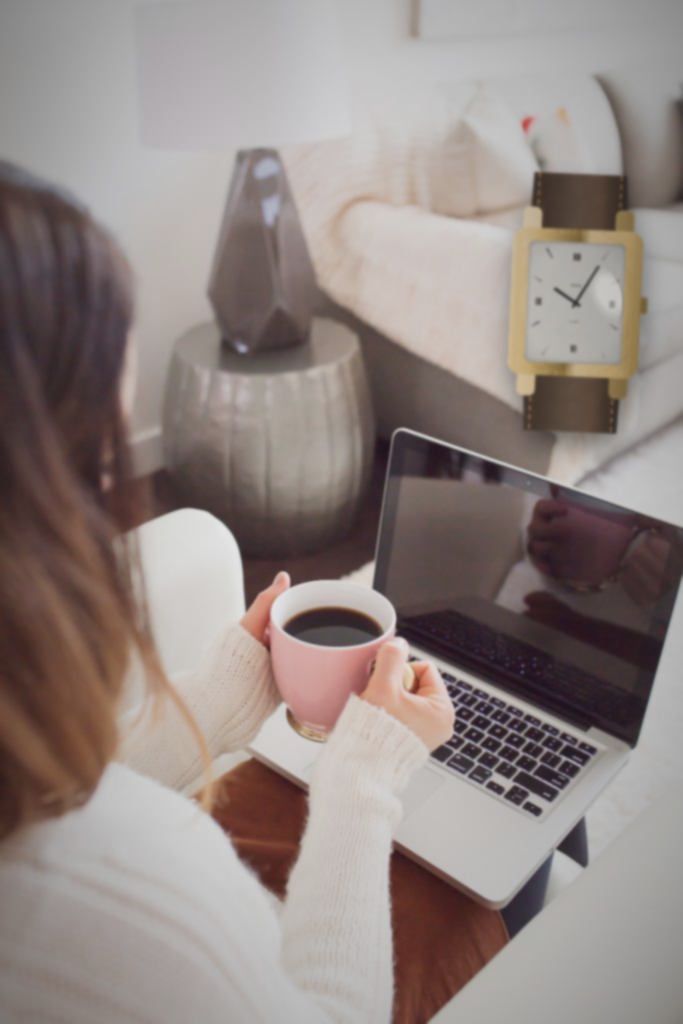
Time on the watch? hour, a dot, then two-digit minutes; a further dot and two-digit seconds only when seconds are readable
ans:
10.05
